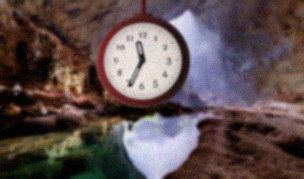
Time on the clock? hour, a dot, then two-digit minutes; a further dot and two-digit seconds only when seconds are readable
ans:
11.34
